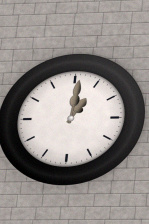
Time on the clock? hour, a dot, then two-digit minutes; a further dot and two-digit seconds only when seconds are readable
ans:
1.01
